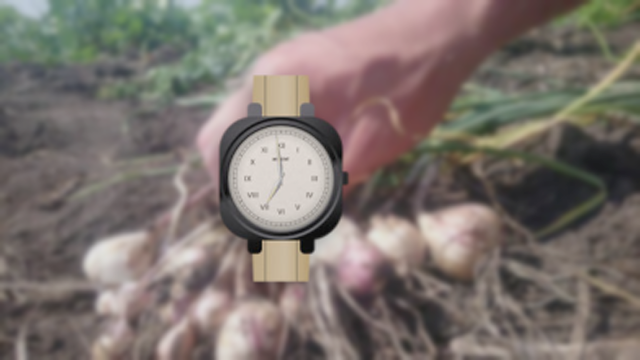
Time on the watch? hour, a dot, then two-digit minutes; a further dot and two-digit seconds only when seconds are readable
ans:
6.59
